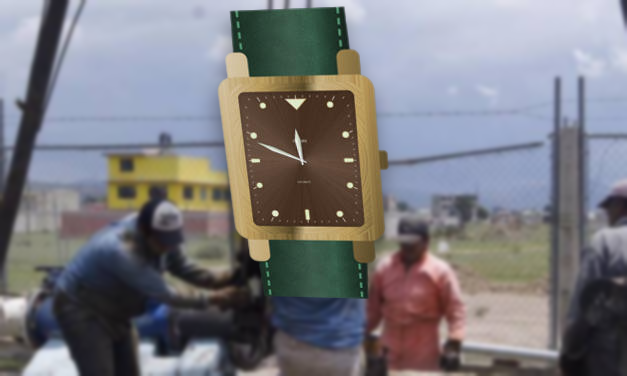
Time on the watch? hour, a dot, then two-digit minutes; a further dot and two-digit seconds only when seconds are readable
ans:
11.49
